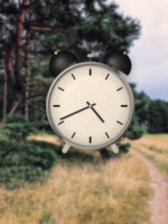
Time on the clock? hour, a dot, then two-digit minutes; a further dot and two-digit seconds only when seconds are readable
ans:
4.41
